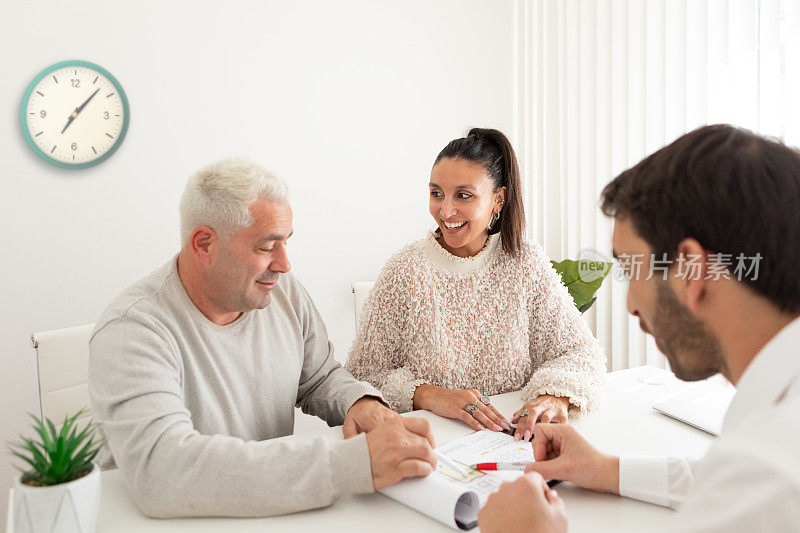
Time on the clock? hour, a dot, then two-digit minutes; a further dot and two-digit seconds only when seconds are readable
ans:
7.07
